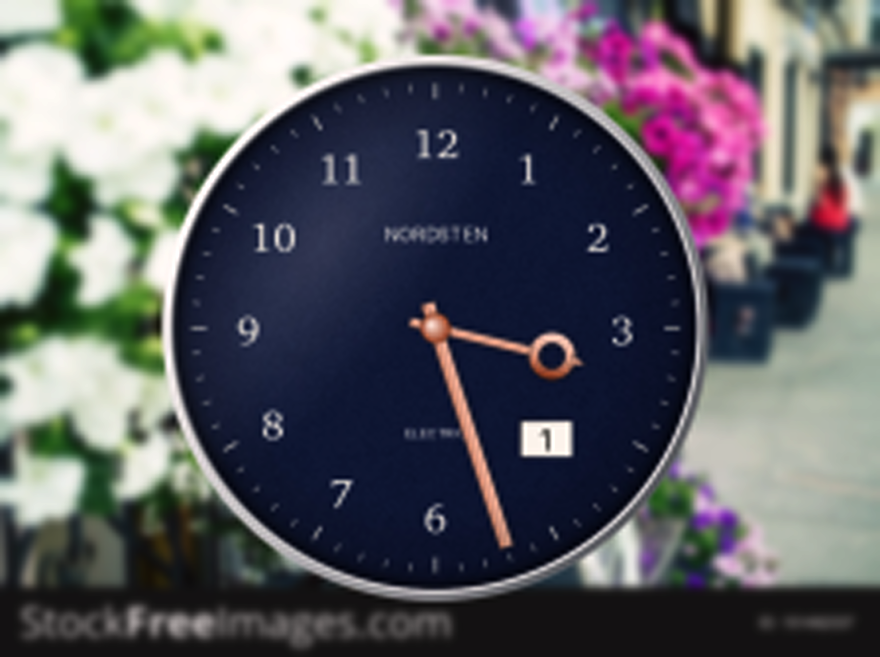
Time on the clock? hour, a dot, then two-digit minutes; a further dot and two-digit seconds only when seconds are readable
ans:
3.27
